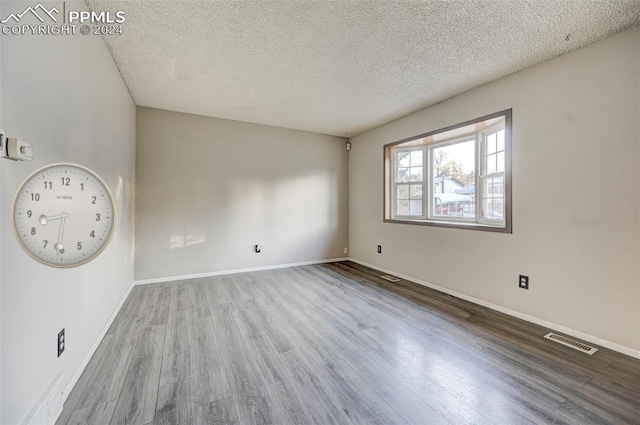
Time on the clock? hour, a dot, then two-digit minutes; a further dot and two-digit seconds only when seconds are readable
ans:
8.31
